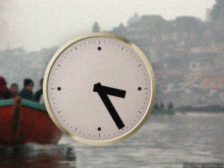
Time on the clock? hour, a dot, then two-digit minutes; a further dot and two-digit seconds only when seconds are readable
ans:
3.25
